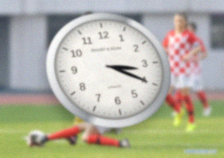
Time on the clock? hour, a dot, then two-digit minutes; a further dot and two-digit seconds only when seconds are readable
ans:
3.20
